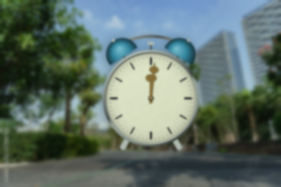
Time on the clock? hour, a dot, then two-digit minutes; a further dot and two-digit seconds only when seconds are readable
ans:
12.01
